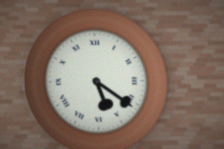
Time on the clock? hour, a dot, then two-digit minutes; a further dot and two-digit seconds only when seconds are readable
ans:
5.21
